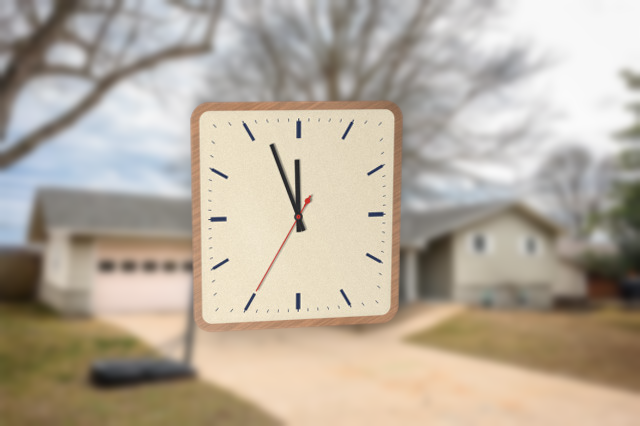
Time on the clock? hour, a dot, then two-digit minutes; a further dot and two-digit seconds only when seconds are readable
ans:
11.56.35
